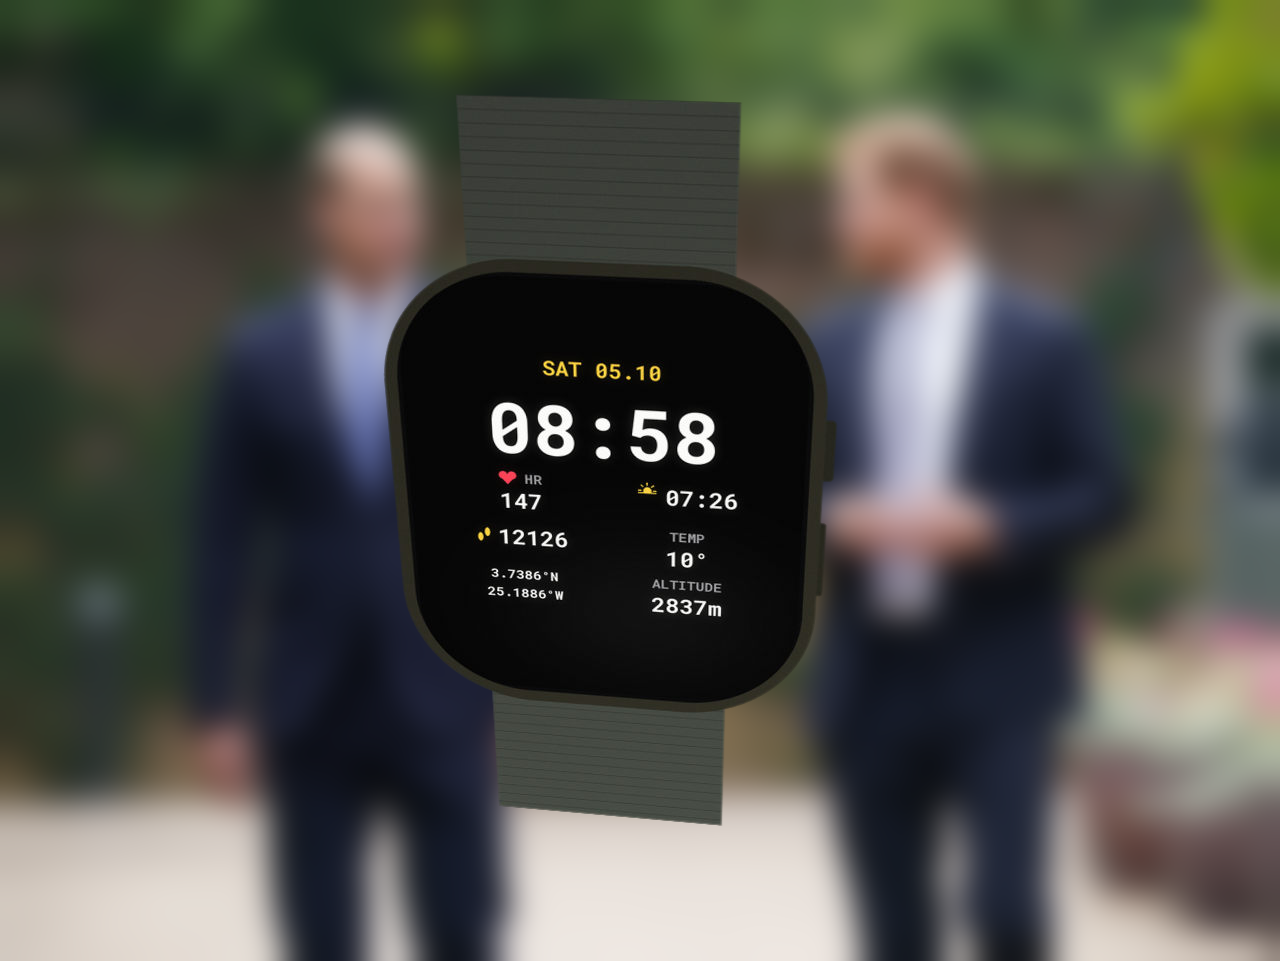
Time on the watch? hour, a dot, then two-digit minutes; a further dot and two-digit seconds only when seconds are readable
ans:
8.58
